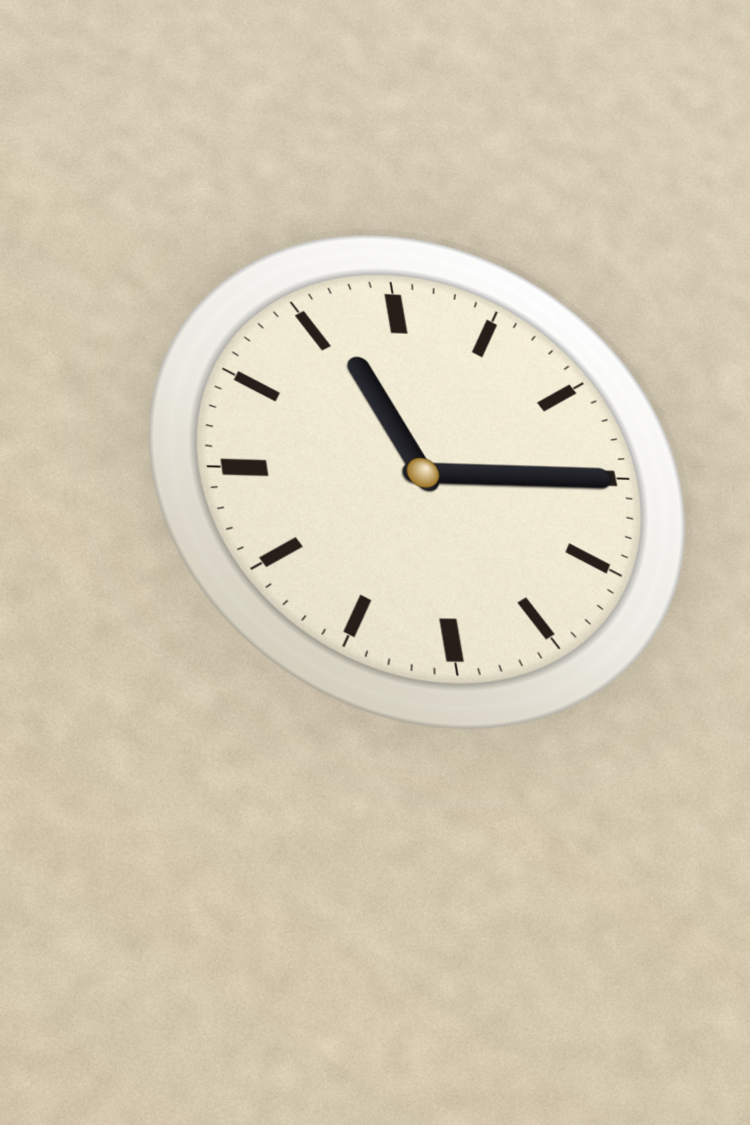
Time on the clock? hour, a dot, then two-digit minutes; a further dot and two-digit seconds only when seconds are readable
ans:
11.15
